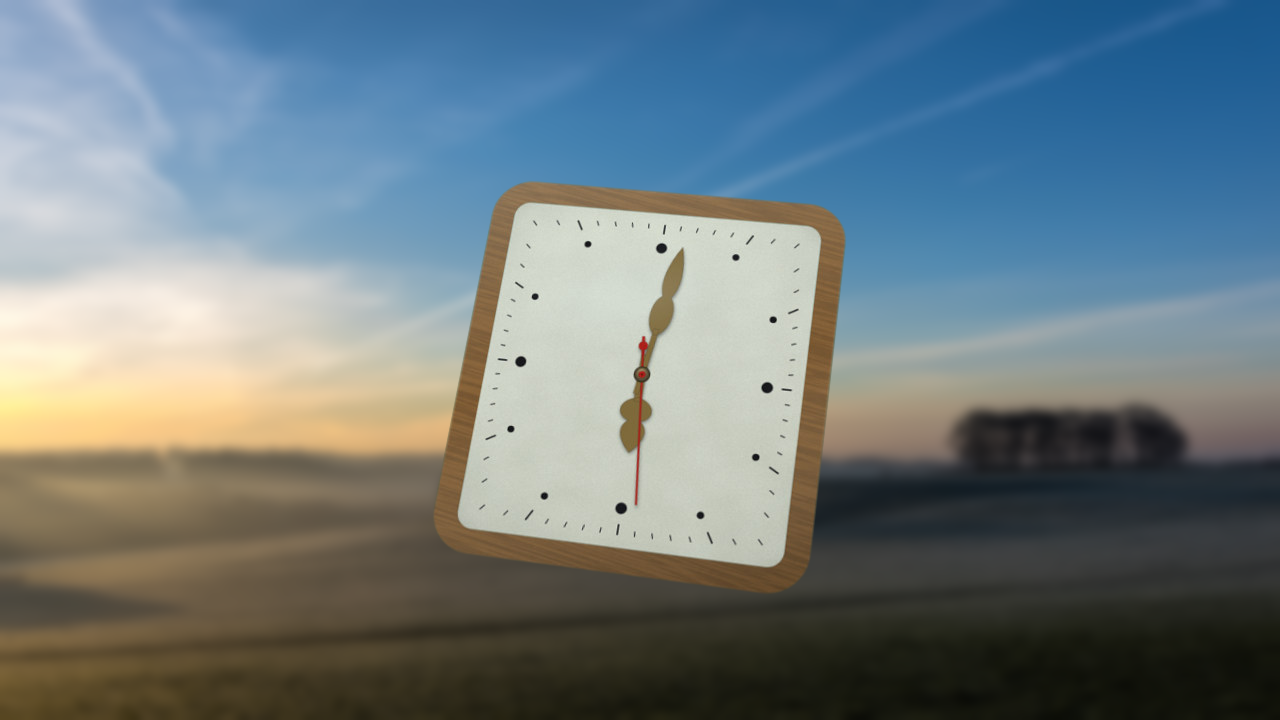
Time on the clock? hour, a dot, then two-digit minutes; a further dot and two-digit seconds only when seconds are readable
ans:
6.01.29
